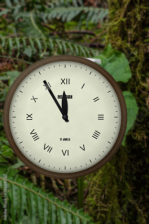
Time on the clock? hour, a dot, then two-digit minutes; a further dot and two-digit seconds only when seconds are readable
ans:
11.55
